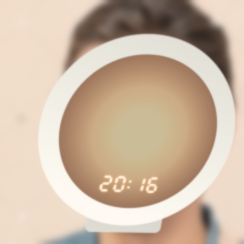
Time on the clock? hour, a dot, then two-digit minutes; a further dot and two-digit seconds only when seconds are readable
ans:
20.16
